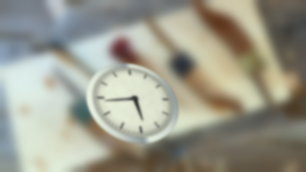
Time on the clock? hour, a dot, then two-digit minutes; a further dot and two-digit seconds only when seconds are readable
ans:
5.44
